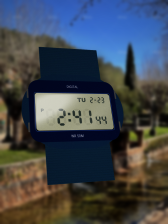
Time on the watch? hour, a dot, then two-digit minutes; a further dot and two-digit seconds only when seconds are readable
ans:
2.41.44
